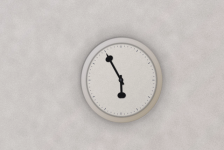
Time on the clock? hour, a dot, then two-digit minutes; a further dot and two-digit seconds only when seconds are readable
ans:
5.55
